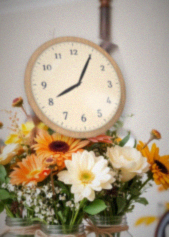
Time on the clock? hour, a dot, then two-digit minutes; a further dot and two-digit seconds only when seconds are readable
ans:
8.05
